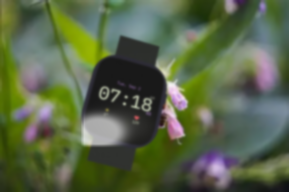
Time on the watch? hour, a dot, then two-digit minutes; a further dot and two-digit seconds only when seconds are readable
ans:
7.18
